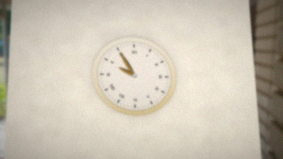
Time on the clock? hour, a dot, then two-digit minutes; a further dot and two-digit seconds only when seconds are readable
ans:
9.55
